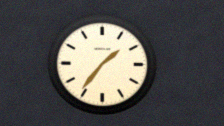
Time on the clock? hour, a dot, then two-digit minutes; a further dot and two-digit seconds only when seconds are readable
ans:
1.36
